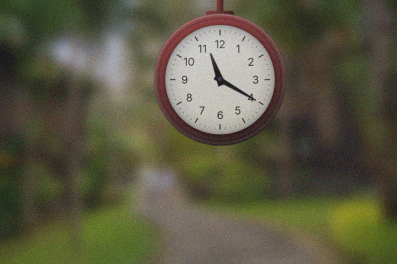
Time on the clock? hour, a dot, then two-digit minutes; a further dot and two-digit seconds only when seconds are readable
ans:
11.20
